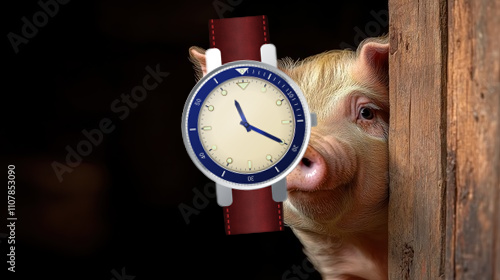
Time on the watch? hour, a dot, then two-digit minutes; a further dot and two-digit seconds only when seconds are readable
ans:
11.20
